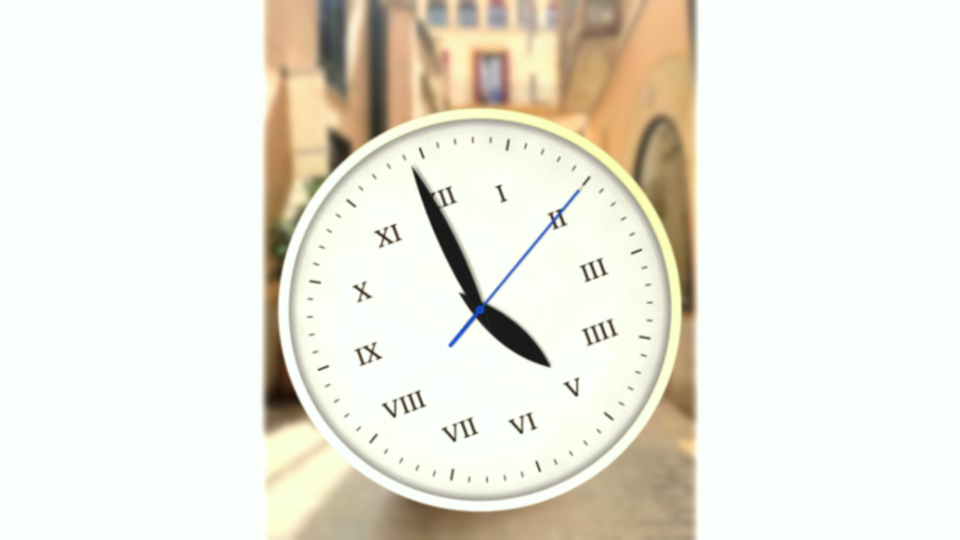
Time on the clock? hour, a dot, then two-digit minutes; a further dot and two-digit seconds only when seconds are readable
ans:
4.59.10
